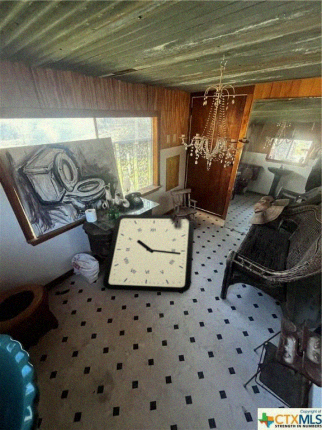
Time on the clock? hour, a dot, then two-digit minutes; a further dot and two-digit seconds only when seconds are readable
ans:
10.16
